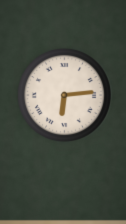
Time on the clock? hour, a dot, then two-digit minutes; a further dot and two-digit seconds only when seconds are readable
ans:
6.14
